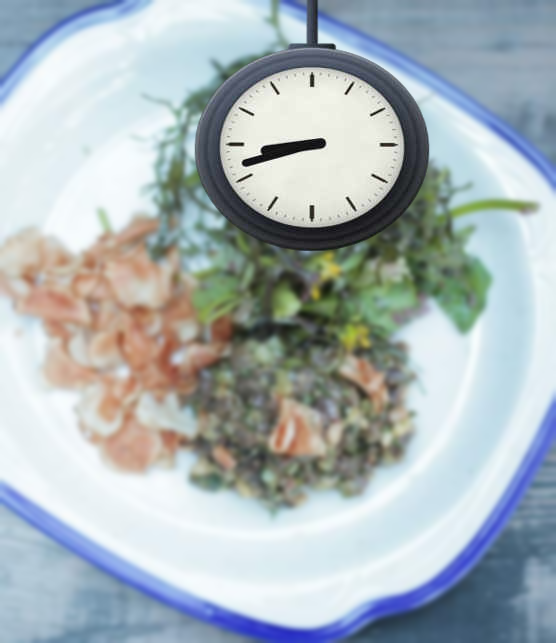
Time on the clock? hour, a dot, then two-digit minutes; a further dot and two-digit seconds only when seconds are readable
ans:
8.42
